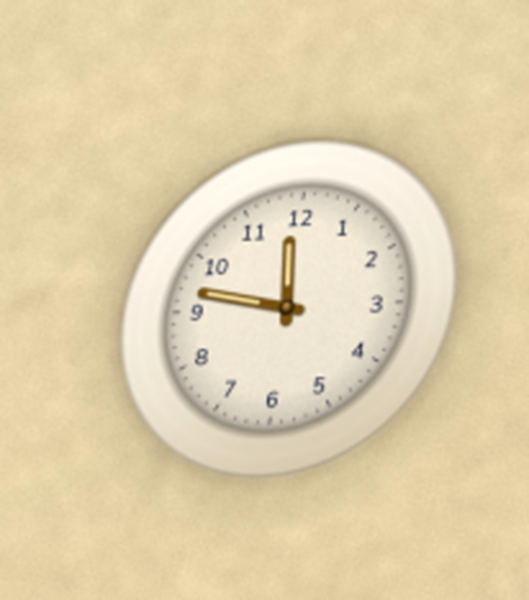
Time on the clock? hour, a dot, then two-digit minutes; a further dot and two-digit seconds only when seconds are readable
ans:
11.47
